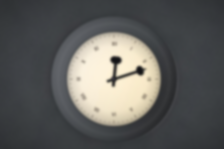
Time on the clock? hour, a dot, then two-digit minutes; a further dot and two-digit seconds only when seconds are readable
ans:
12.12
